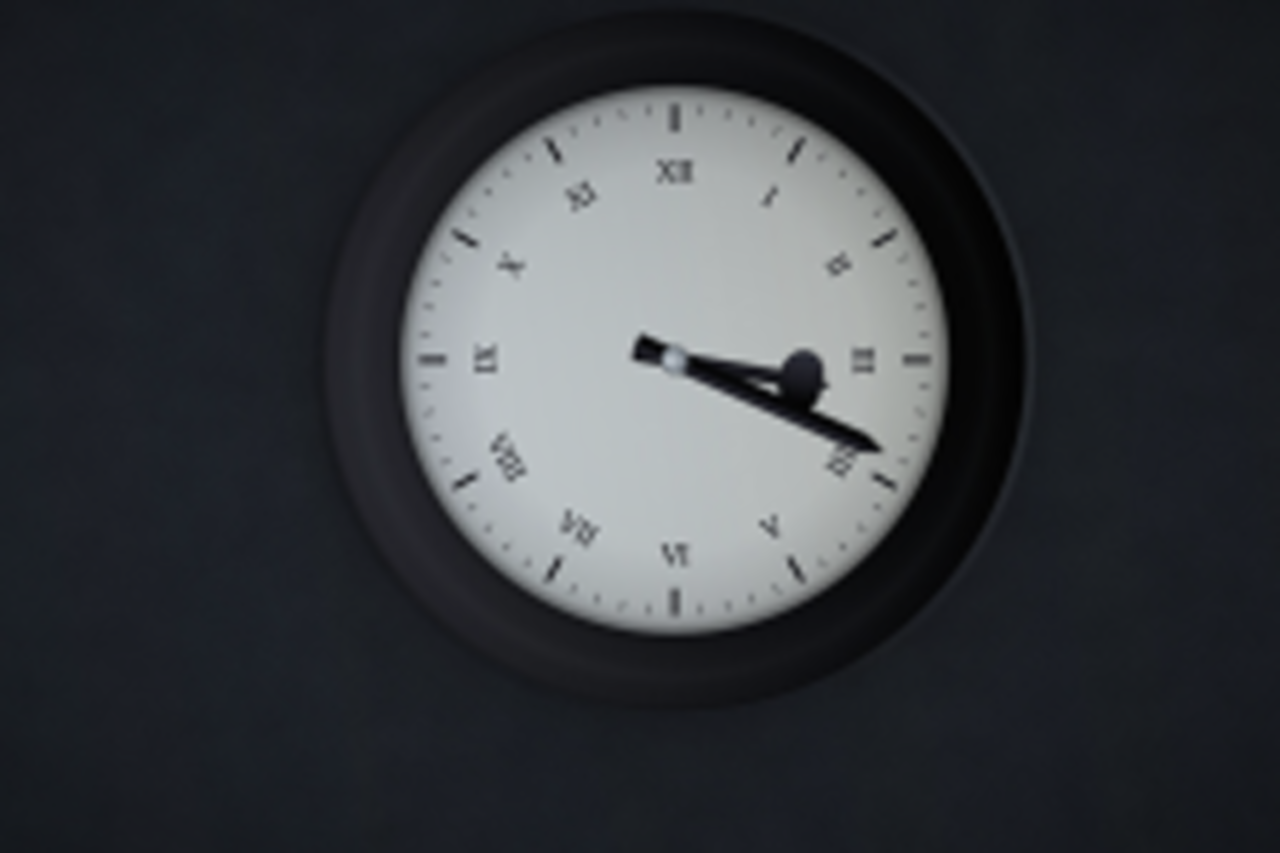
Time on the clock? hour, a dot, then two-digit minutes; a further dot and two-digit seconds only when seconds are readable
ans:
3.19
